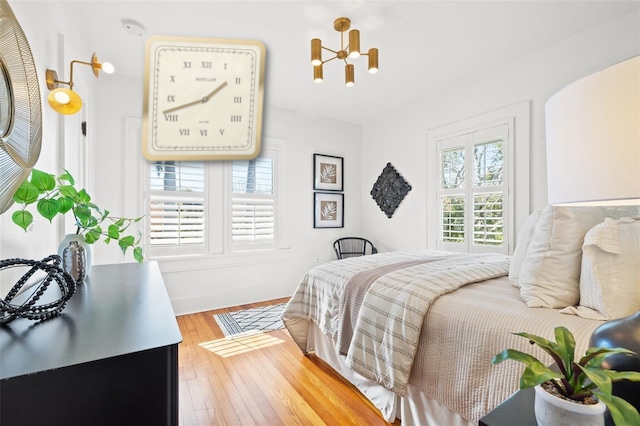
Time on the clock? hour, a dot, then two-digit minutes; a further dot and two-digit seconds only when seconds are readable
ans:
1.42
